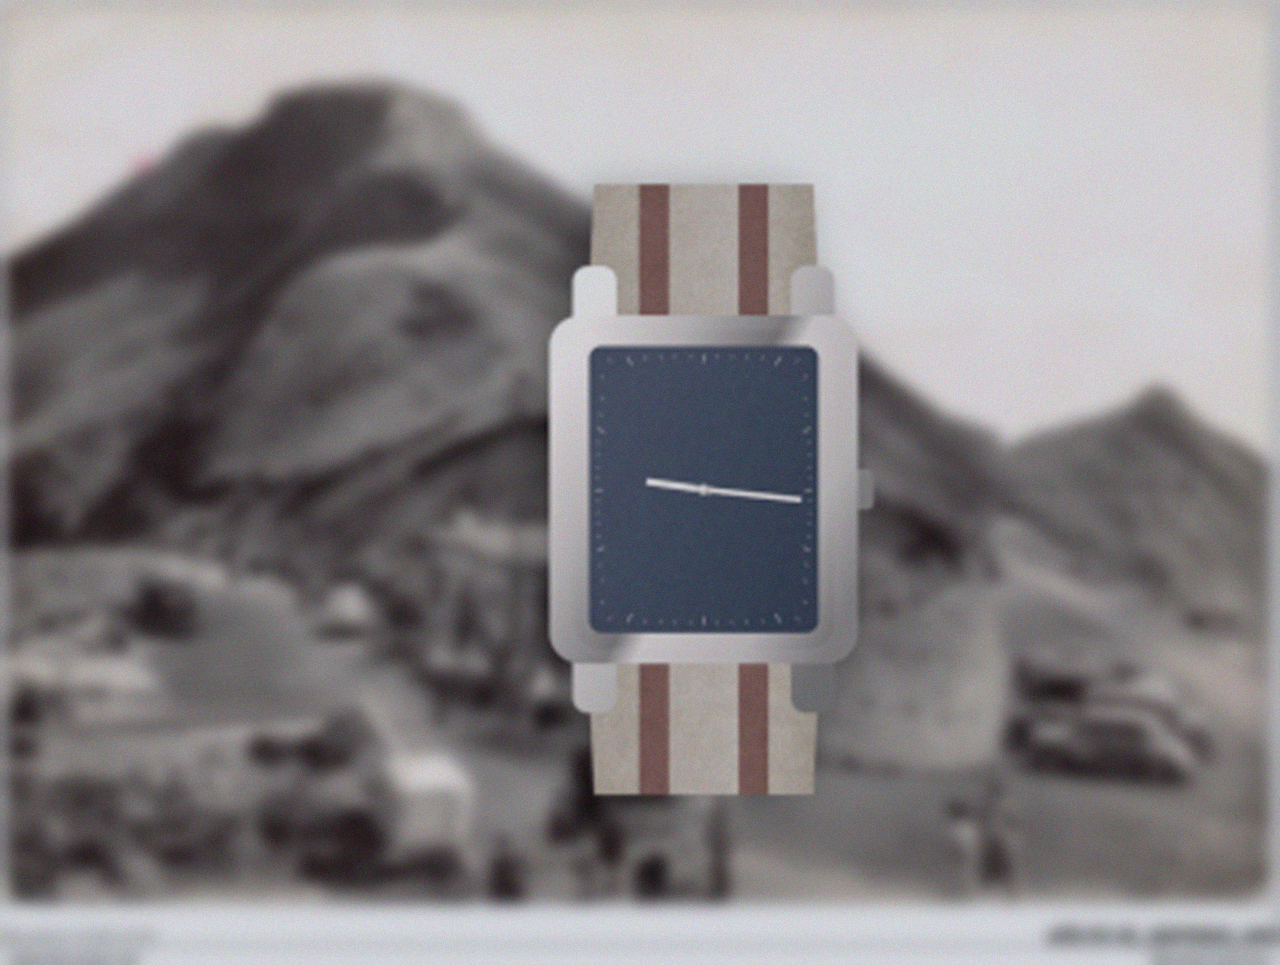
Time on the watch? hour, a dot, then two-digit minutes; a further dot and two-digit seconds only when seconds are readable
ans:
9.16
